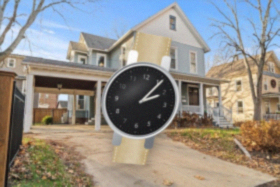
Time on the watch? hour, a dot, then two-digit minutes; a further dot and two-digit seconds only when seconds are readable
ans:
2.06
